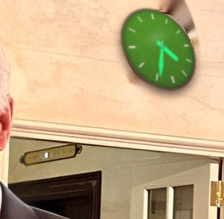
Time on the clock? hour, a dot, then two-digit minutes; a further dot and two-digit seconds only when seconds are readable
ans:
4.34
